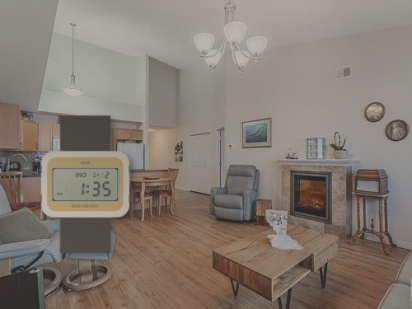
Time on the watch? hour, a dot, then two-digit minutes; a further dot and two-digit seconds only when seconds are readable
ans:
1.35
